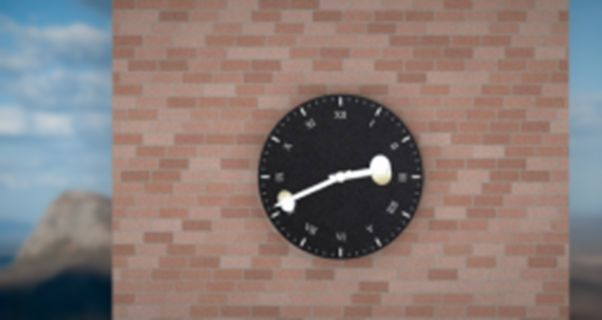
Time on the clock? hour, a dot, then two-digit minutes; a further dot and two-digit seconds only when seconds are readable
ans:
2.41
